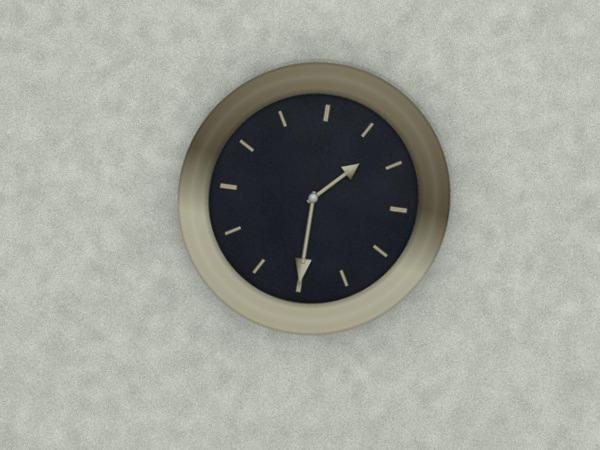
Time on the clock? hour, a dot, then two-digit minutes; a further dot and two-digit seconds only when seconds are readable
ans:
1.30
